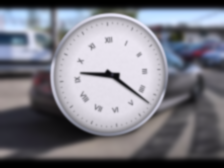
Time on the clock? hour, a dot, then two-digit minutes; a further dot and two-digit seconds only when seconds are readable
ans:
9.22
